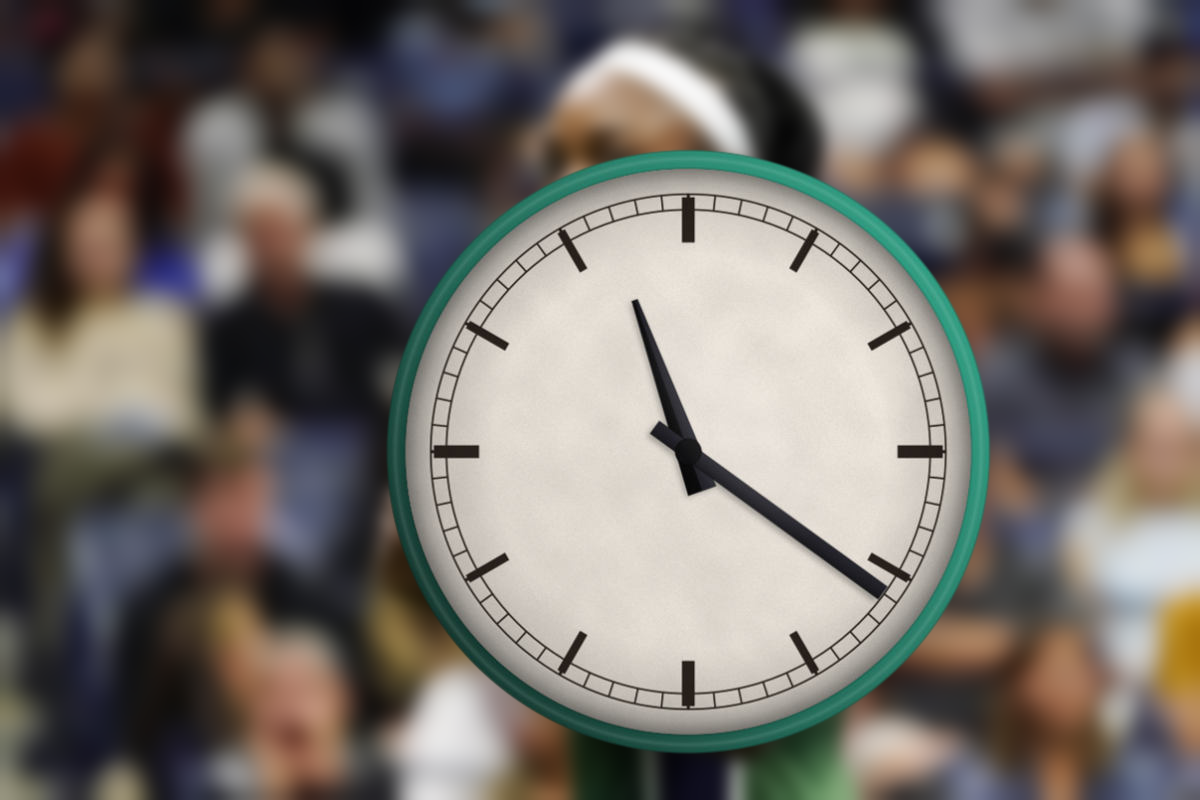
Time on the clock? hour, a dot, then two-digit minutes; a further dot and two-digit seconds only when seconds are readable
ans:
11.21
